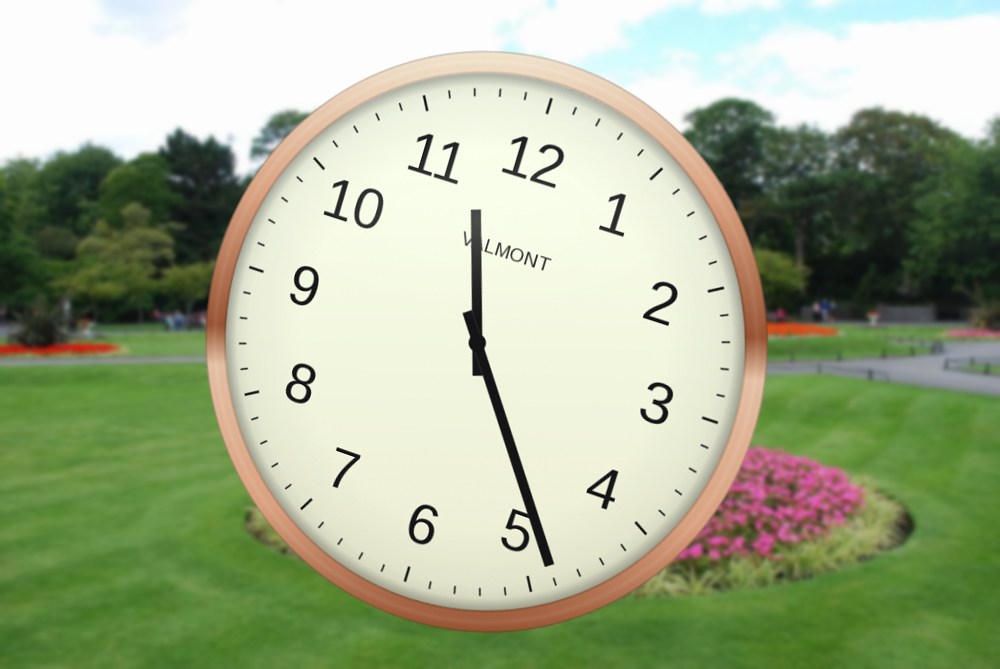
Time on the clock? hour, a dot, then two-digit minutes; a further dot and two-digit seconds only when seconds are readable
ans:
11.24
